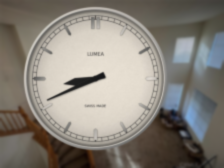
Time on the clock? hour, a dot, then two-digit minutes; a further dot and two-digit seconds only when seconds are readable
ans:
8.41
